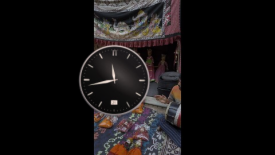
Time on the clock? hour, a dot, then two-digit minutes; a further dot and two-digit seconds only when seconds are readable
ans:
11.43
